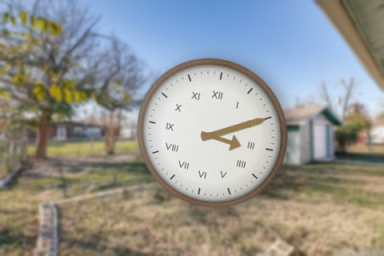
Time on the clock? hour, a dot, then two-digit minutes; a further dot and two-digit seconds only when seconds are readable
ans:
3.10
